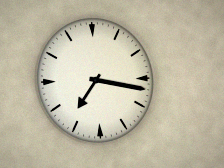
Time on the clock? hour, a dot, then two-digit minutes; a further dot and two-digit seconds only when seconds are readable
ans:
7.17
